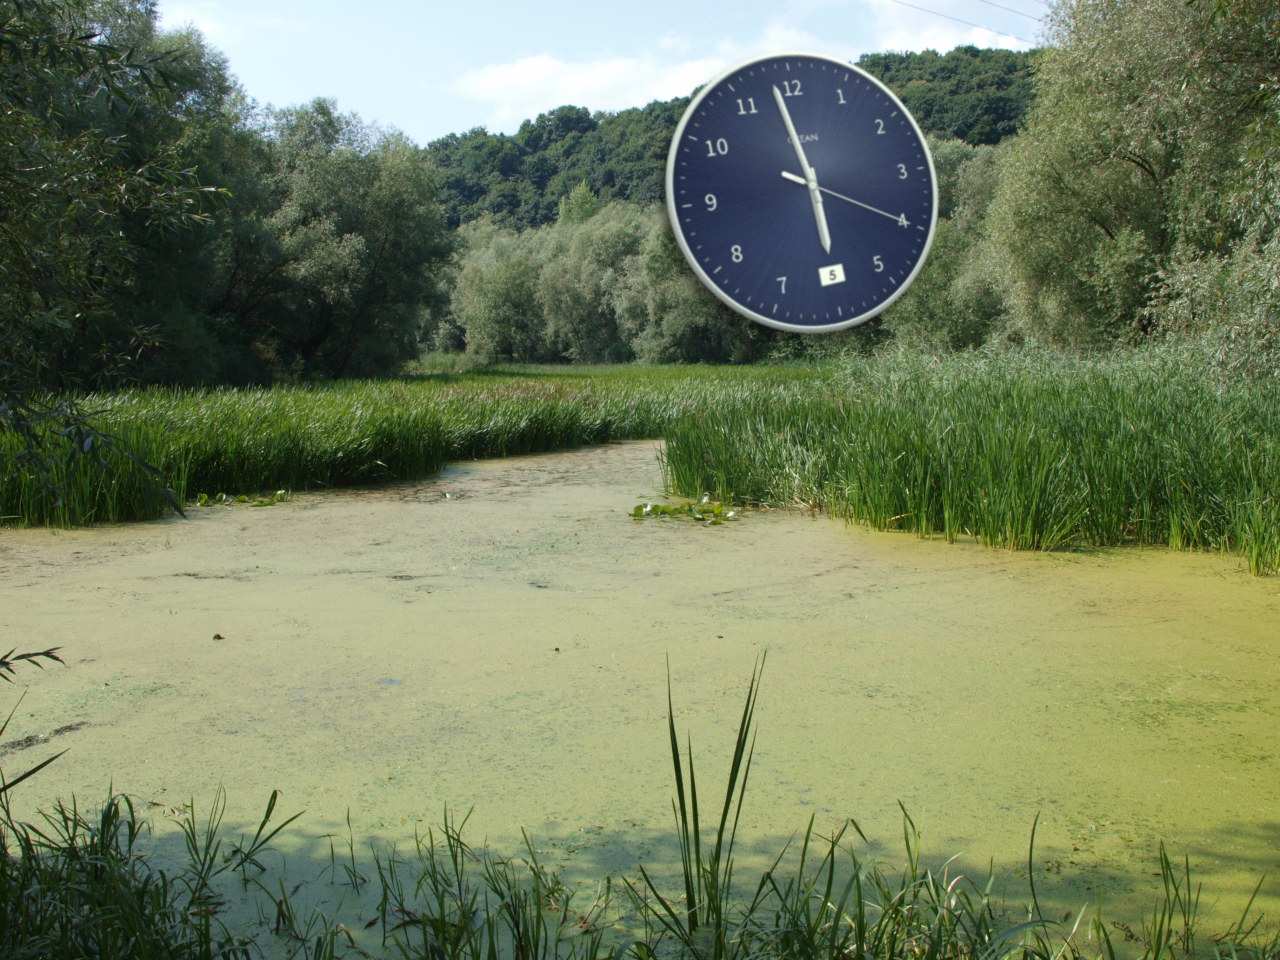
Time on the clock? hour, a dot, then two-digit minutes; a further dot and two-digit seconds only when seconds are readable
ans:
5.58.20
